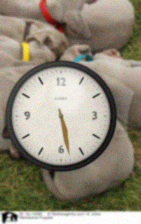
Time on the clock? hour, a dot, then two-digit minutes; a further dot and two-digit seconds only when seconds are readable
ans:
5.28
